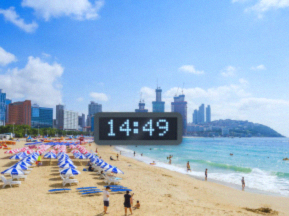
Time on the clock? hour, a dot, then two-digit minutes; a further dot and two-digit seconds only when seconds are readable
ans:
14.49
